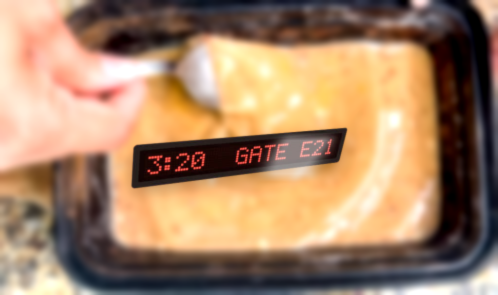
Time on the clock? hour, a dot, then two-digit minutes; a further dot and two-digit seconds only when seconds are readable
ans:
3.20
